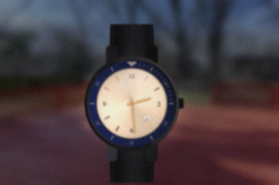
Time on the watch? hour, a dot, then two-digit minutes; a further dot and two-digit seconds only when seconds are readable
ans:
2.29
